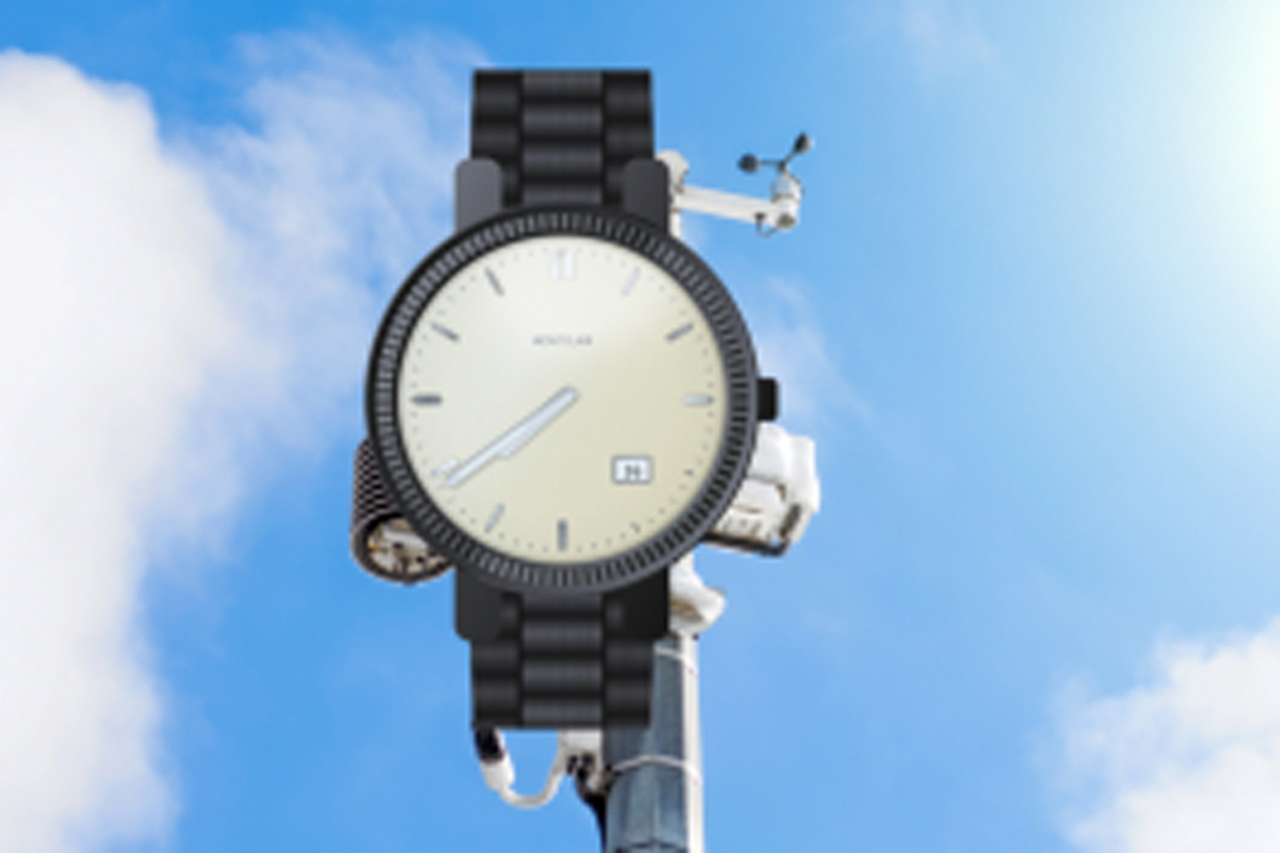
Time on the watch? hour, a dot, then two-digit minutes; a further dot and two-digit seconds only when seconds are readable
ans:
7.39
